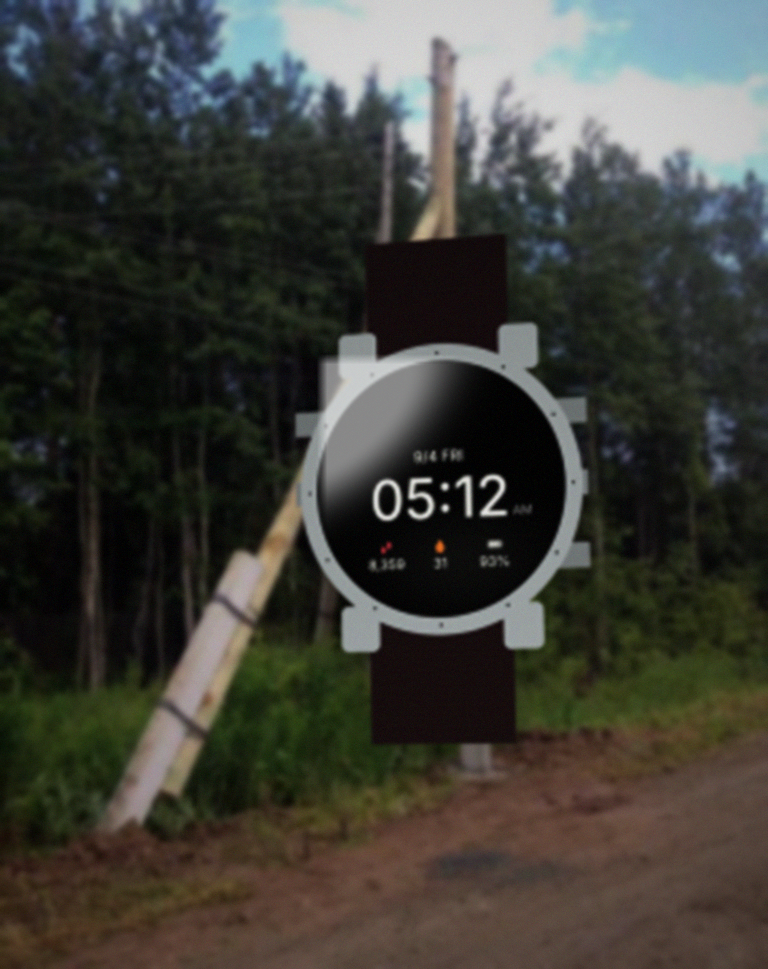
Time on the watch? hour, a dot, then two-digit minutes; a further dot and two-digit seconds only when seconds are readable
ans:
5.12
